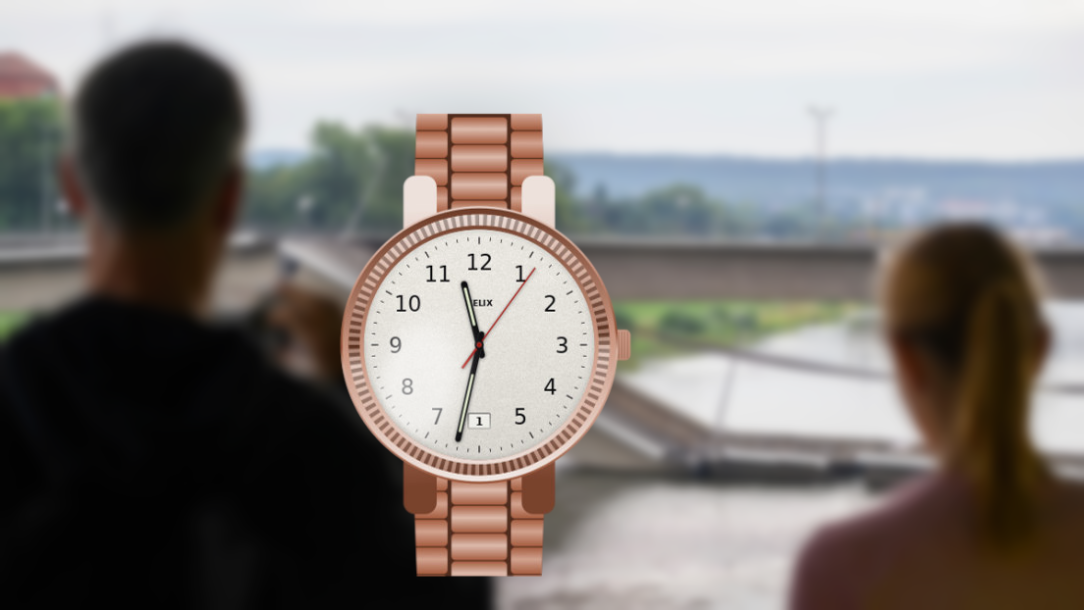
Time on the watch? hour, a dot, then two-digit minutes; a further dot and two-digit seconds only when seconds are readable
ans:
11.32.06
